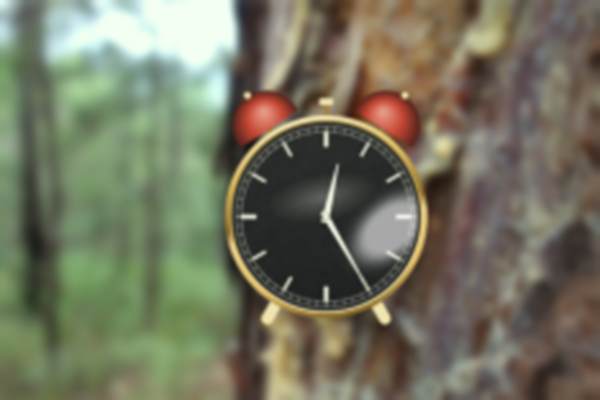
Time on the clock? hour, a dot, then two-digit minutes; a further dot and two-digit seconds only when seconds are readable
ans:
12.25
